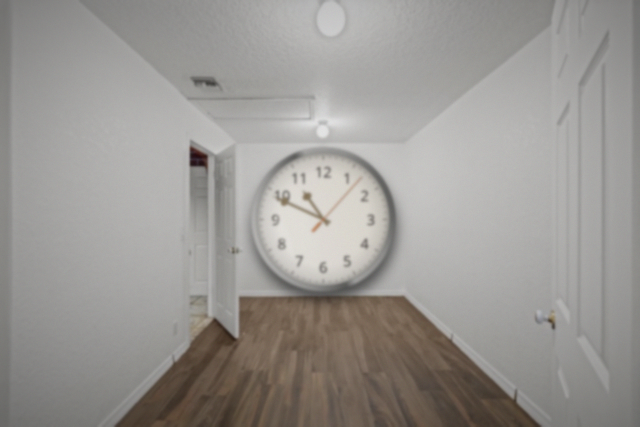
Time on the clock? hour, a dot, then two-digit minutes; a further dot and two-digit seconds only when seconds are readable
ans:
10.49.07
